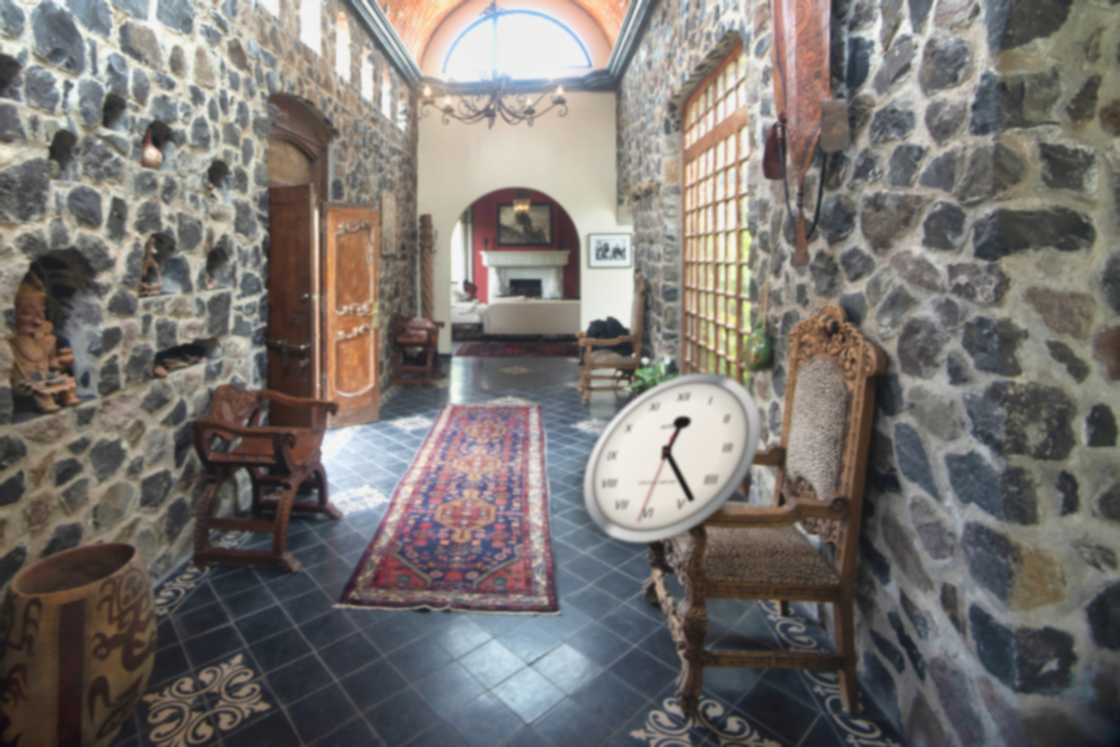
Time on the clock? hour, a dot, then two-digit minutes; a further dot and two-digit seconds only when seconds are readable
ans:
12.23.31
